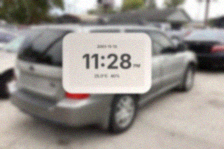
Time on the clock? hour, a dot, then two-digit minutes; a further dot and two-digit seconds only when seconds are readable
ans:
11.28
